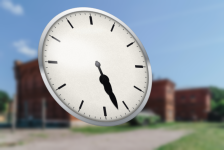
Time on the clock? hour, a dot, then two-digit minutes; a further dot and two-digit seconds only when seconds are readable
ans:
5.27
